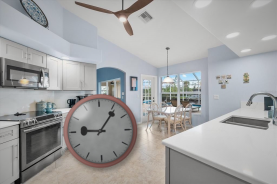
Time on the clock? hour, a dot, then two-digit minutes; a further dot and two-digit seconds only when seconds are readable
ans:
9.06
